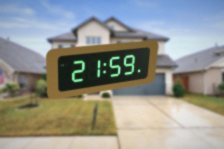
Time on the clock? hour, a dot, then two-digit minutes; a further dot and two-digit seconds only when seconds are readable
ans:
21.59
